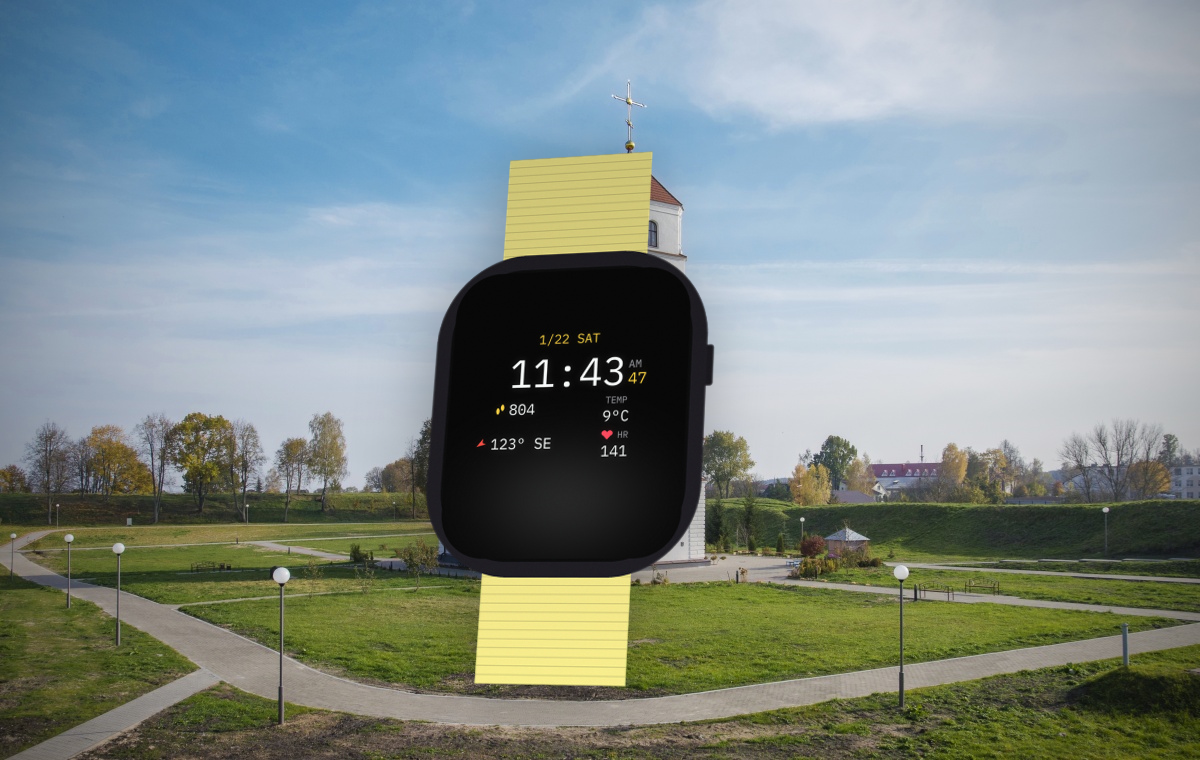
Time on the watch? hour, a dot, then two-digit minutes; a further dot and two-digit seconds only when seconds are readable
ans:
11.43.47
